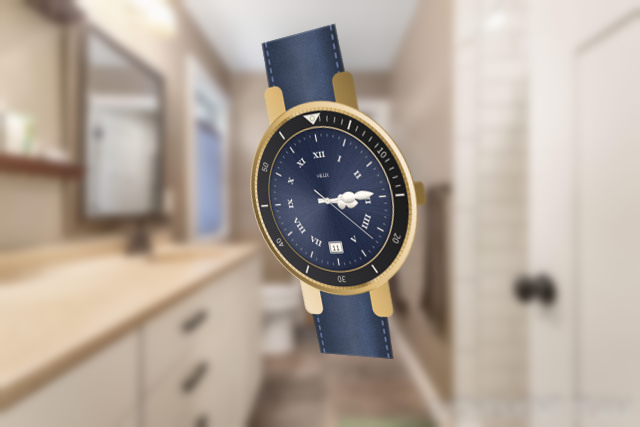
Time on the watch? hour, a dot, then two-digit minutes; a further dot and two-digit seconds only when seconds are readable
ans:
3.14.22
